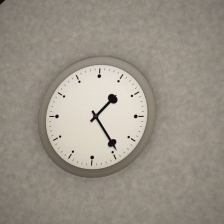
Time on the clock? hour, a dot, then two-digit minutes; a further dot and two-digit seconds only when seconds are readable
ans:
1.24
